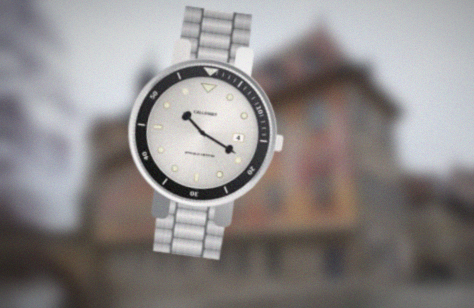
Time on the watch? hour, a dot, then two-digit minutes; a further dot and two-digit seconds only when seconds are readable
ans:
10.19
